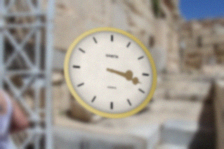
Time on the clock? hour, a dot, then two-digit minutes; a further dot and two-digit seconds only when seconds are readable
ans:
3.18
